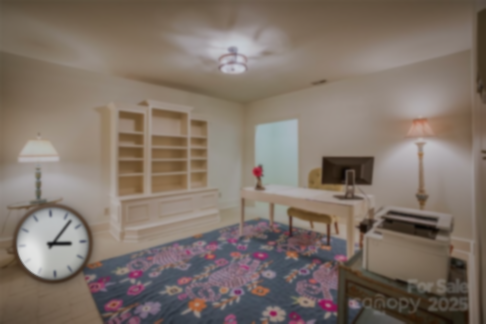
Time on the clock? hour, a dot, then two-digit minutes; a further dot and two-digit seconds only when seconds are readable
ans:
3.07
